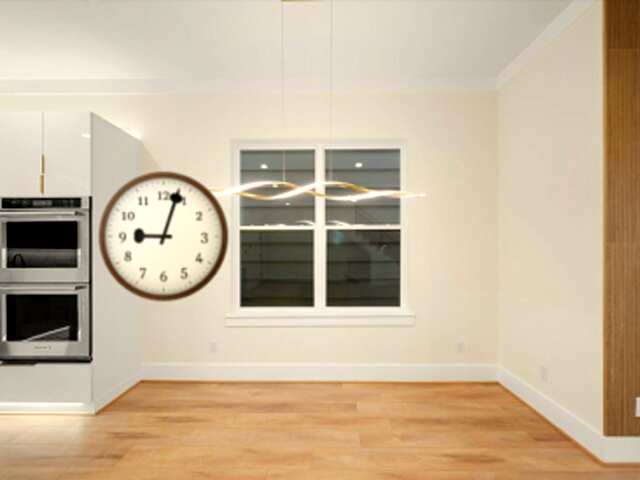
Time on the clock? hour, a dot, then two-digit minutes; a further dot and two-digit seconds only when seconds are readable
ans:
9.03
